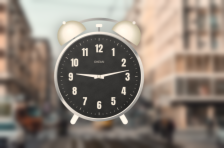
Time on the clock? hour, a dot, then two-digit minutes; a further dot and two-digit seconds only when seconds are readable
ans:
9.13
